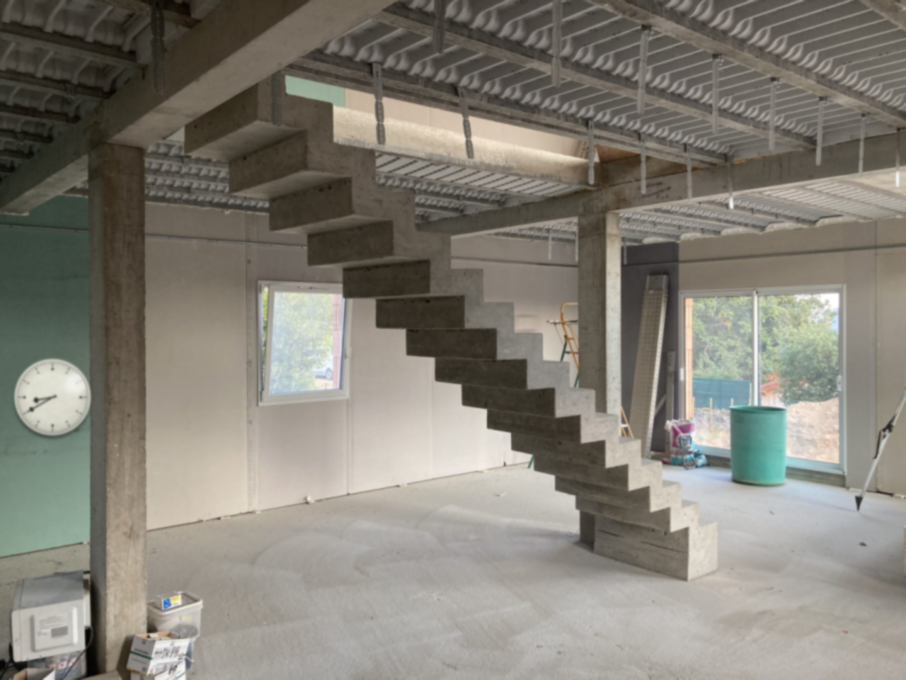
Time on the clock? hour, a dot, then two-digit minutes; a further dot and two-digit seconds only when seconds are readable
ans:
8.40
